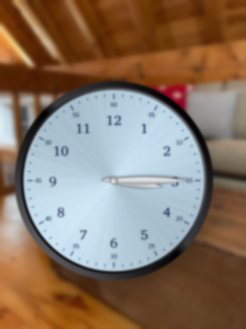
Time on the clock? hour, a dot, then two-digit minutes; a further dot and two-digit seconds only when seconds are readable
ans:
3.15
